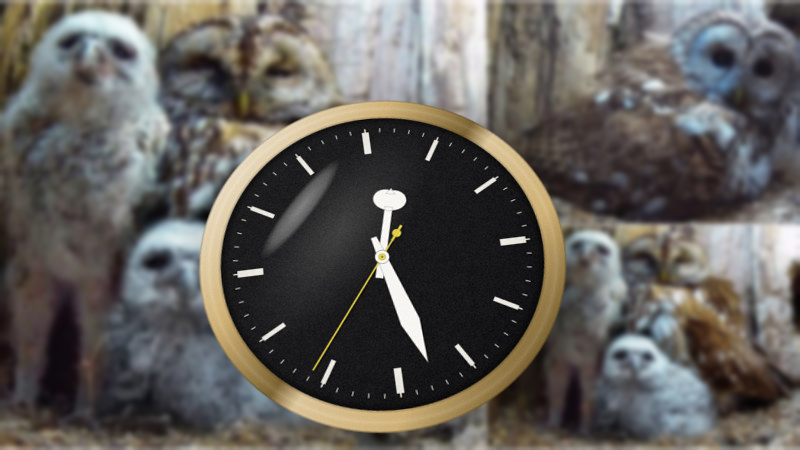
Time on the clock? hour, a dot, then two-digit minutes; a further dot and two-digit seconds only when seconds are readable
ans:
12.27.36
